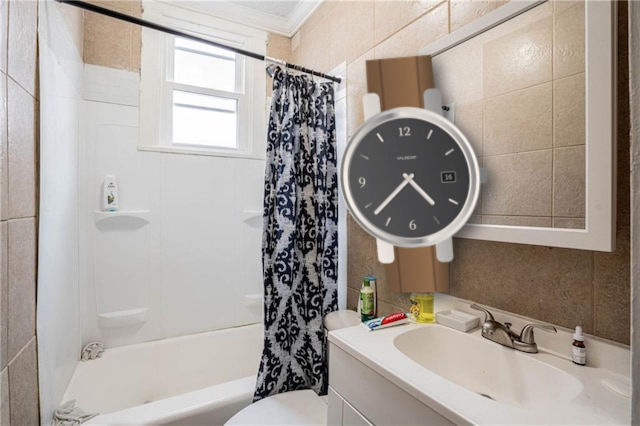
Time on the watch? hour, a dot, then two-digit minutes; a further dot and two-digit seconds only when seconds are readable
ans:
4.38
